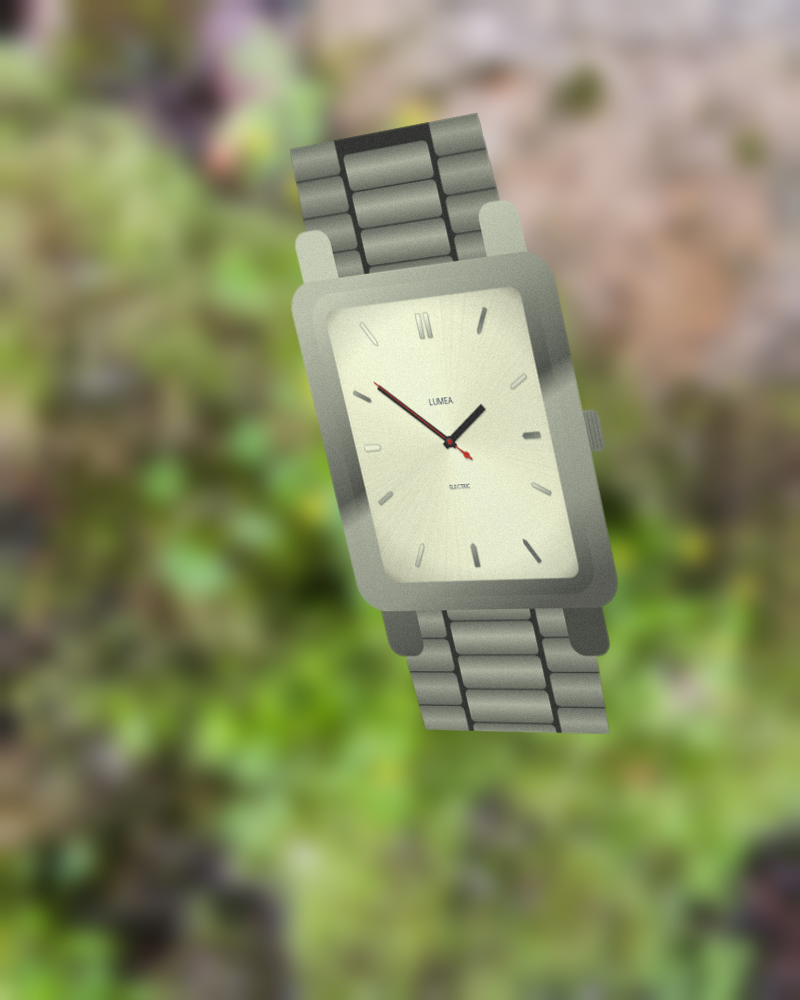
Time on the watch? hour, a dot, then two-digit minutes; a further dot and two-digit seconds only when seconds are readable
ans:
1.51.52
